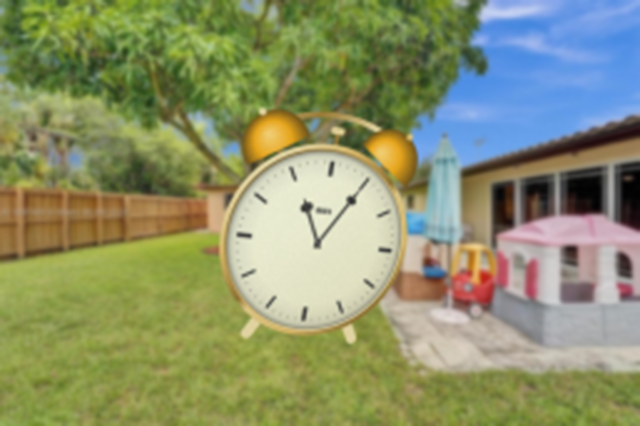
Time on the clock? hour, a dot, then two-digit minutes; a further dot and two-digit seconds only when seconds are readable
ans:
11.05
